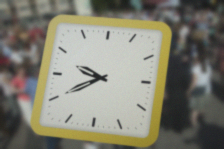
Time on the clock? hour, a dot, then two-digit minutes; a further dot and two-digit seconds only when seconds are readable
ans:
9.40
